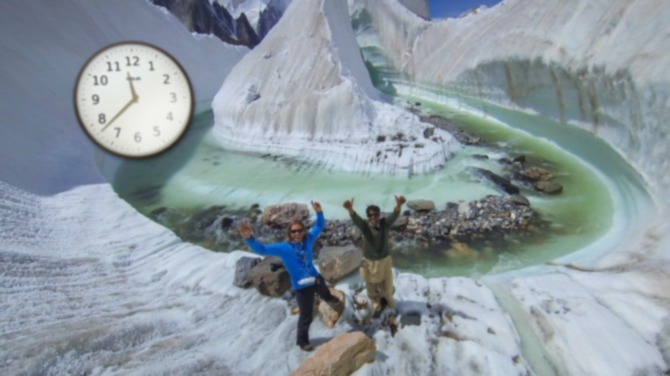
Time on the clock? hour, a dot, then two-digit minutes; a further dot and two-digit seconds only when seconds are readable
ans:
11.38
